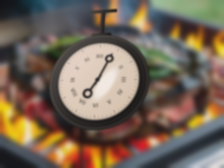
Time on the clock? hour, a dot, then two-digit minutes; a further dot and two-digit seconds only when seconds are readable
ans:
7.04
